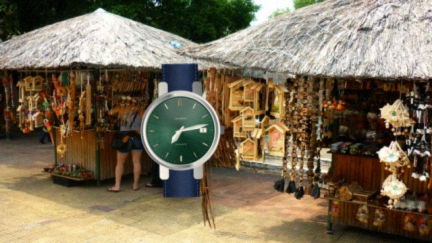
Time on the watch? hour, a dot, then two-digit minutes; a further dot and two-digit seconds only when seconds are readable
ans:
7.13
